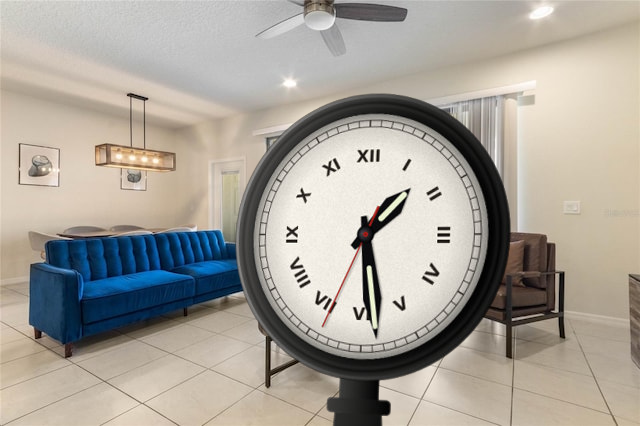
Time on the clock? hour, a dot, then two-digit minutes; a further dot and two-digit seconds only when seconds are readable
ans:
1.28.34
